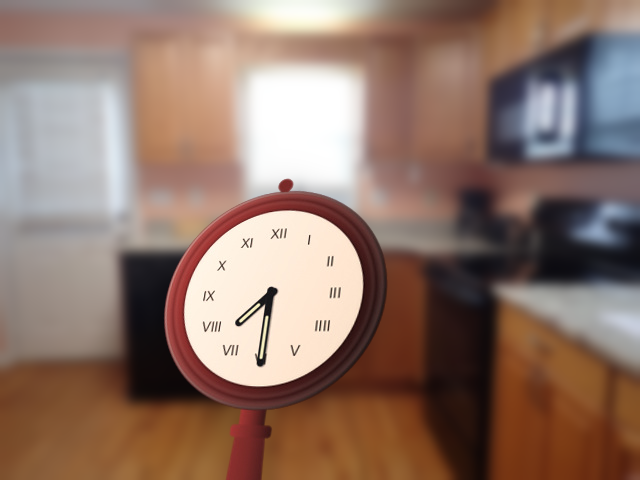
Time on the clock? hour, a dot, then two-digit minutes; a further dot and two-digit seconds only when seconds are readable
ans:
7.30
